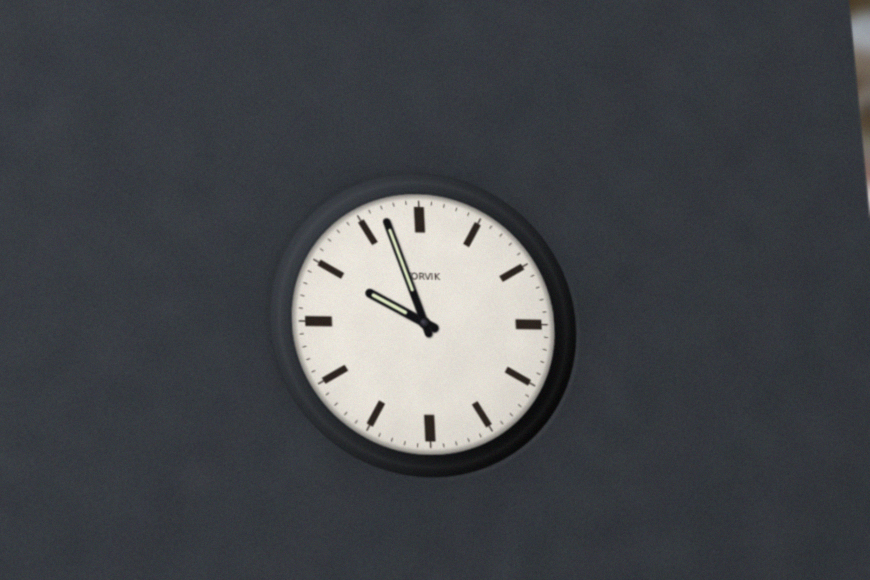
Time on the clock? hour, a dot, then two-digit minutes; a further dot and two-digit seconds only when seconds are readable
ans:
9.57
